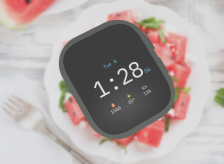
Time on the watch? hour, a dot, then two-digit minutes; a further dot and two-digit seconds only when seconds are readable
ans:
1.28
